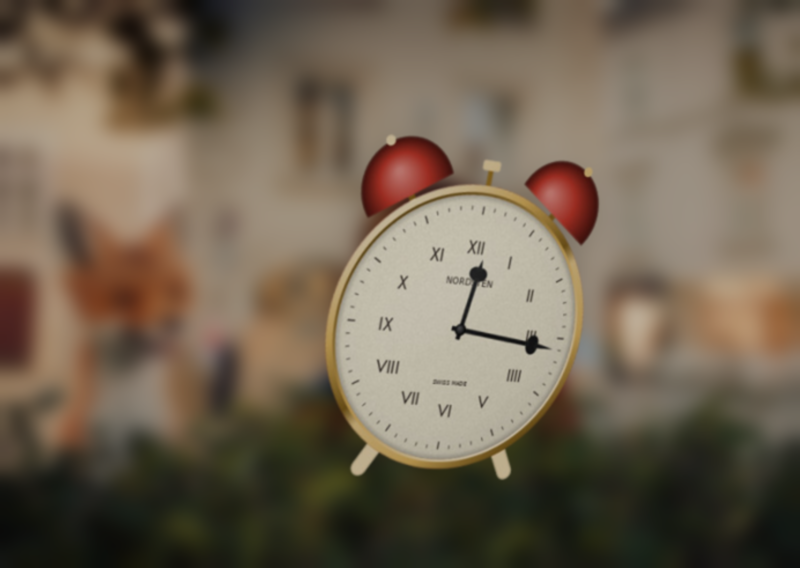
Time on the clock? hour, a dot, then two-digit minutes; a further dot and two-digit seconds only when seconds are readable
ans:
12.16
